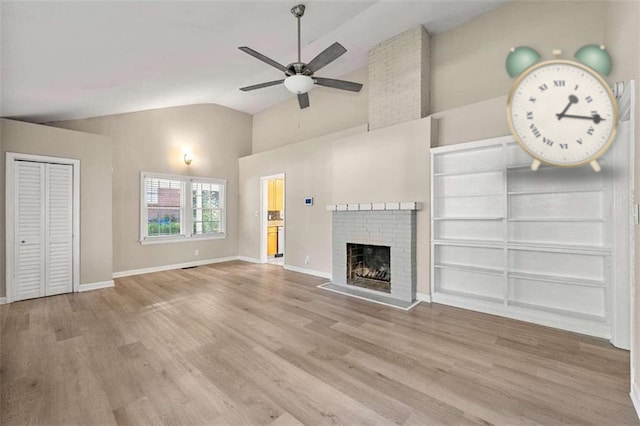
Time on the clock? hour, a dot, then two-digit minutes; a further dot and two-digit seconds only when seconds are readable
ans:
1.16
